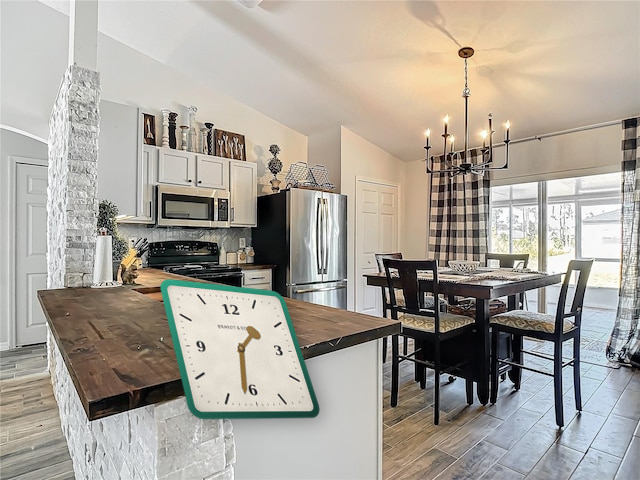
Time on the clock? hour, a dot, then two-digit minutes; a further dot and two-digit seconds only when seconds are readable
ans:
1.32
